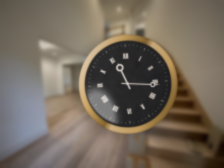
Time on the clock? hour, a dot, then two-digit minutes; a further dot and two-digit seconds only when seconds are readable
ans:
11.16
